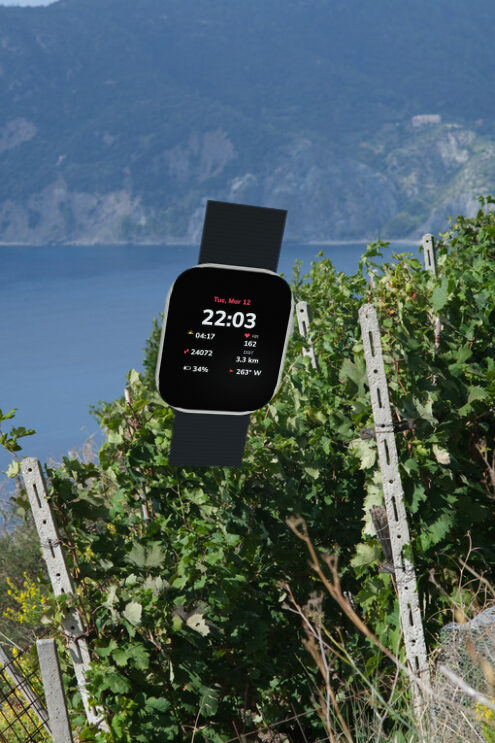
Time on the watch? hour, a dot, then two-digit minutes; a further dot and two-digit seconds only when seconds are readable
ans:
22.03
